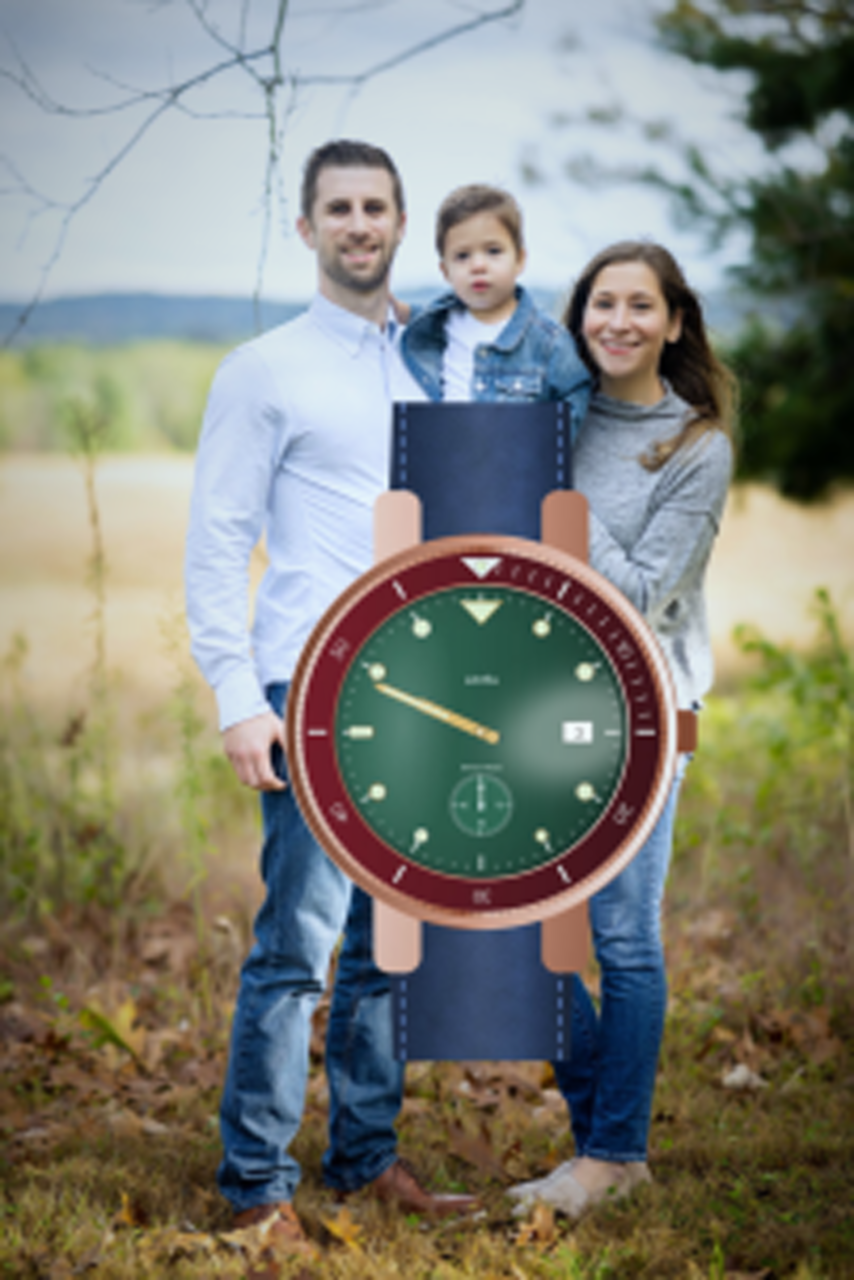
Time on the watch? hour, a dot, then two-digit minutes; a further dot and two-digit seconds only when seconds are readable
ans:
9.49
